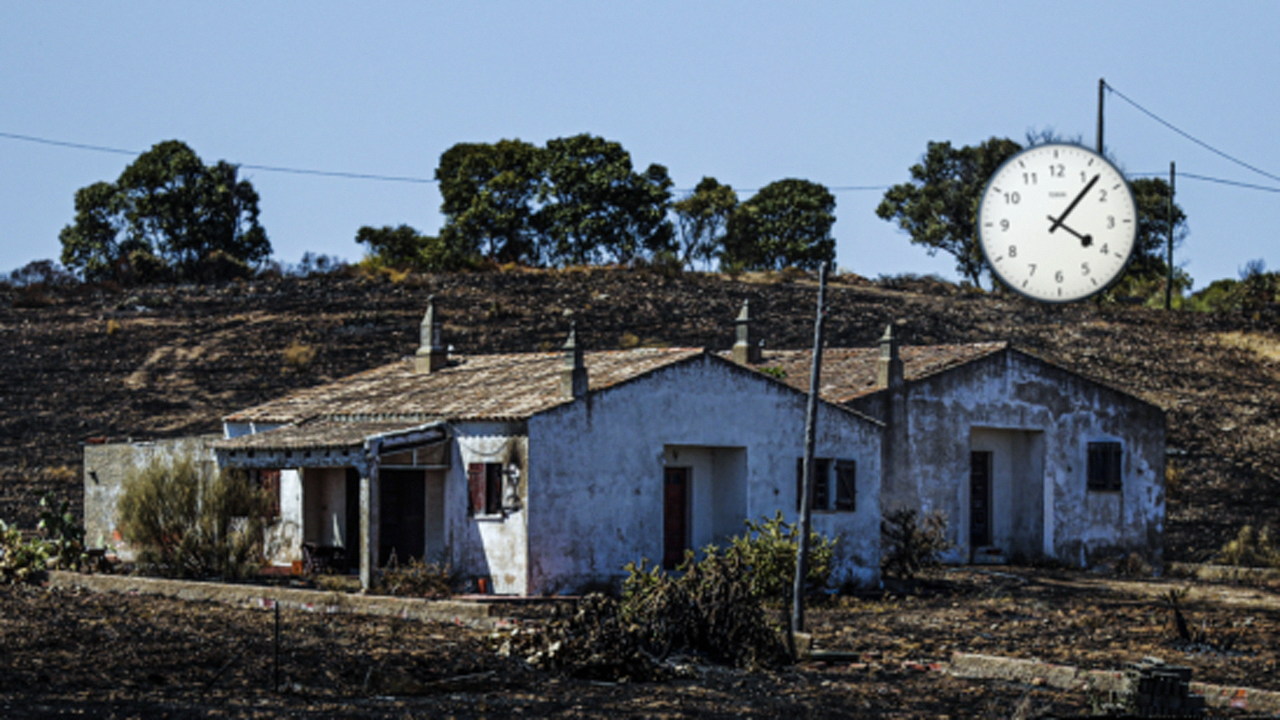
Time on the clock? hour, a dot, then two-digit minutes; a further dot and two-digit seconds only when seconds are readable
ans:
4.07
